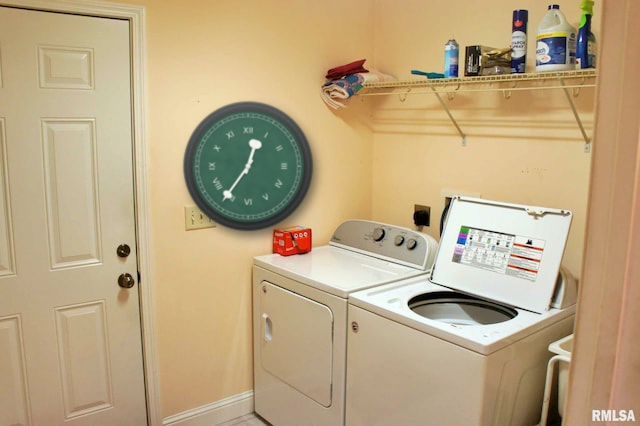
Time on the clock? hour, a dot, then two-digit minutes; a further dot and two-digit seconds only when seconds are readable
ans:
12.36
